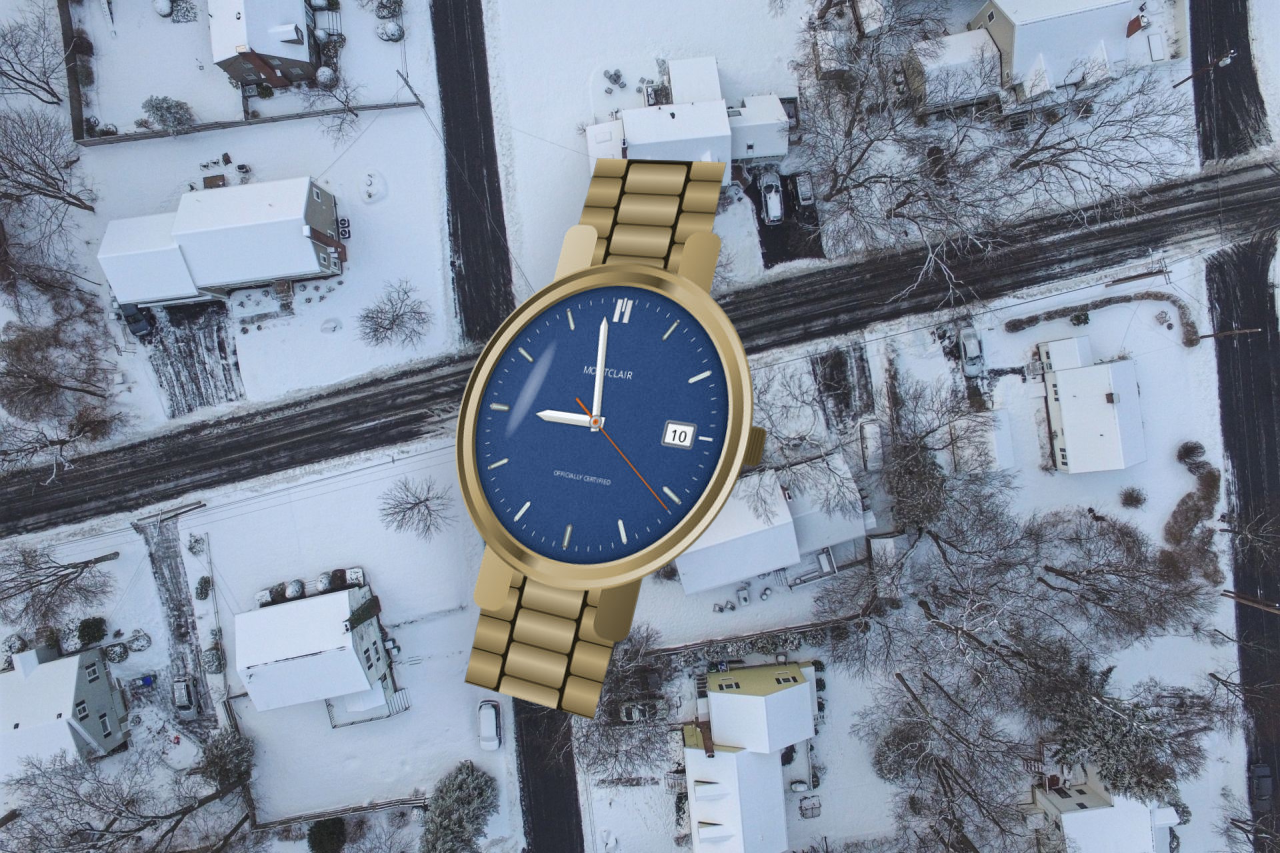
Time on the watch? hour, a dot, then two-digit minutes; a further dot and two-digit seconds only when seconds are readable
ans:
8.58.21
